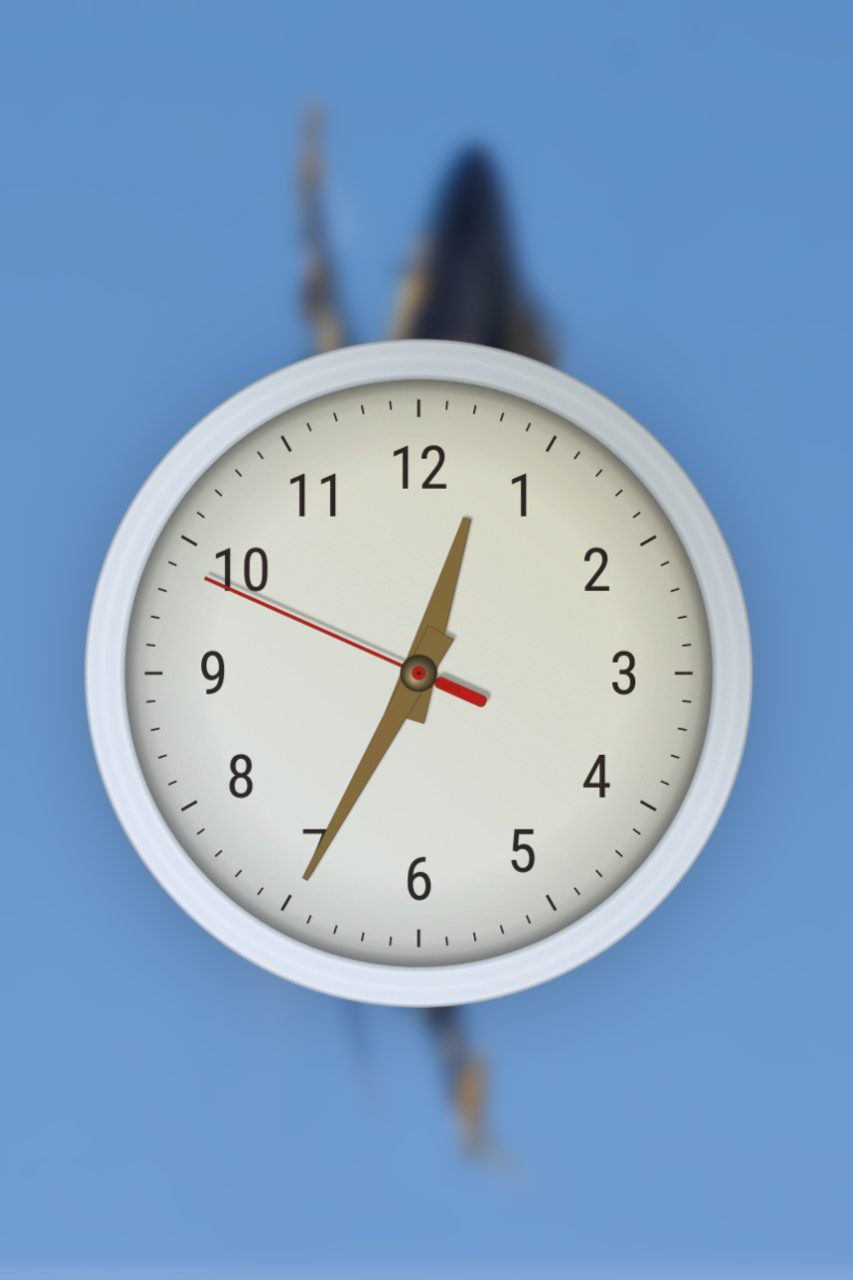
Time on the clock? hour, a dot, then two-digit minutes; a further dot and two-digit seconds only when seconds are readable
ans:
12.34.49
